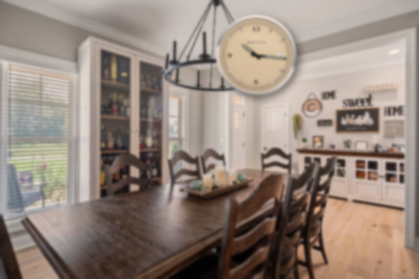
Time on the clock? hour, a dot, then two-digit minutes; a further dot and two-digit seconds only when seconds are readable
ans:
10.16
